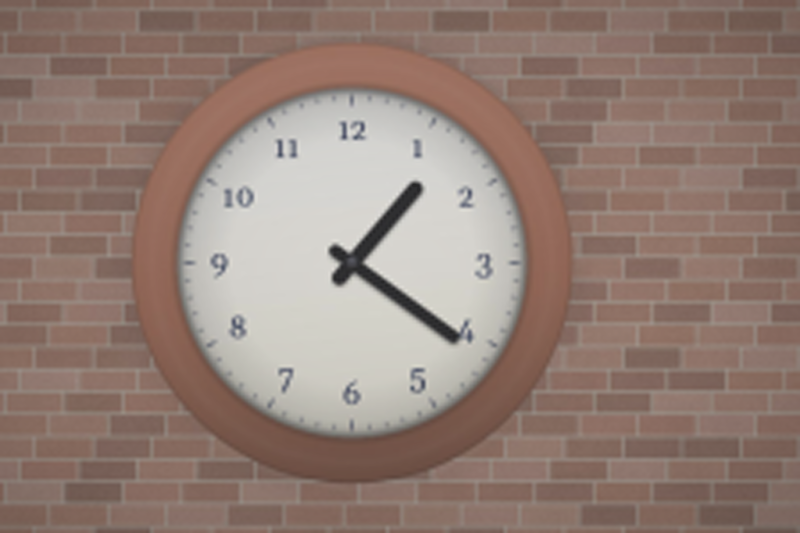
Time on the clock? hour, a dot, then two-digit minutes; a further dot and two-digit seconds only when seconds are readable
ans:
1.21
